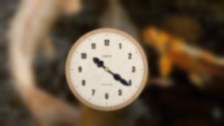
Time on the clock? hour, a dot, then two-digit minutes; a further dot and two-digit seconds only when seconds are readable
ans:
10.21
